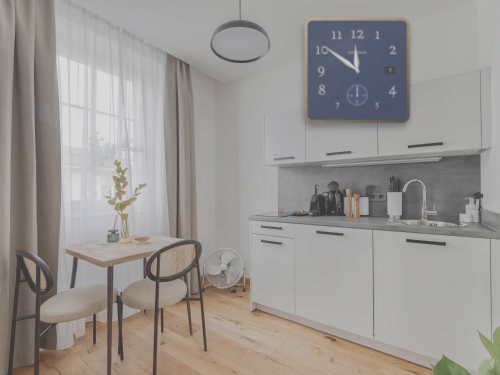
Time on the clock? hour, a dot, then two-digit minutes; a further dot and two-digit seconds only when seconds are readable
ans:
11.51
